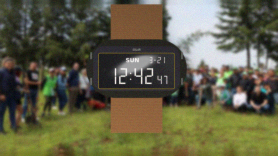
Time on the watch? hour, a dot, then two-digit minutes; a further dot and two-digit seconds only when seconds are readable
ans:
12.42
